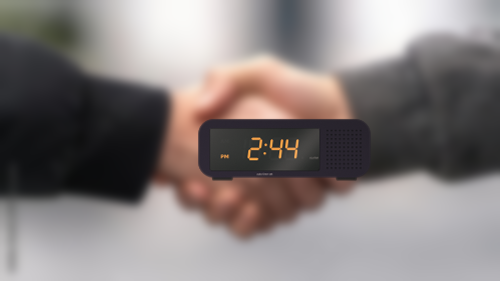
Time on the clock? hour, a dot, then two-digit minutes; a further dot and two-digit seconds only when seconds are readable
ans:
2.44
